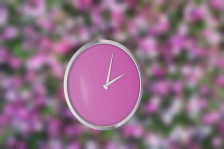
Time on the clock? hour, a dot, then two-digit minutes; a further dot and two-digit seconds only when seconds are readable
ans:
2.02
